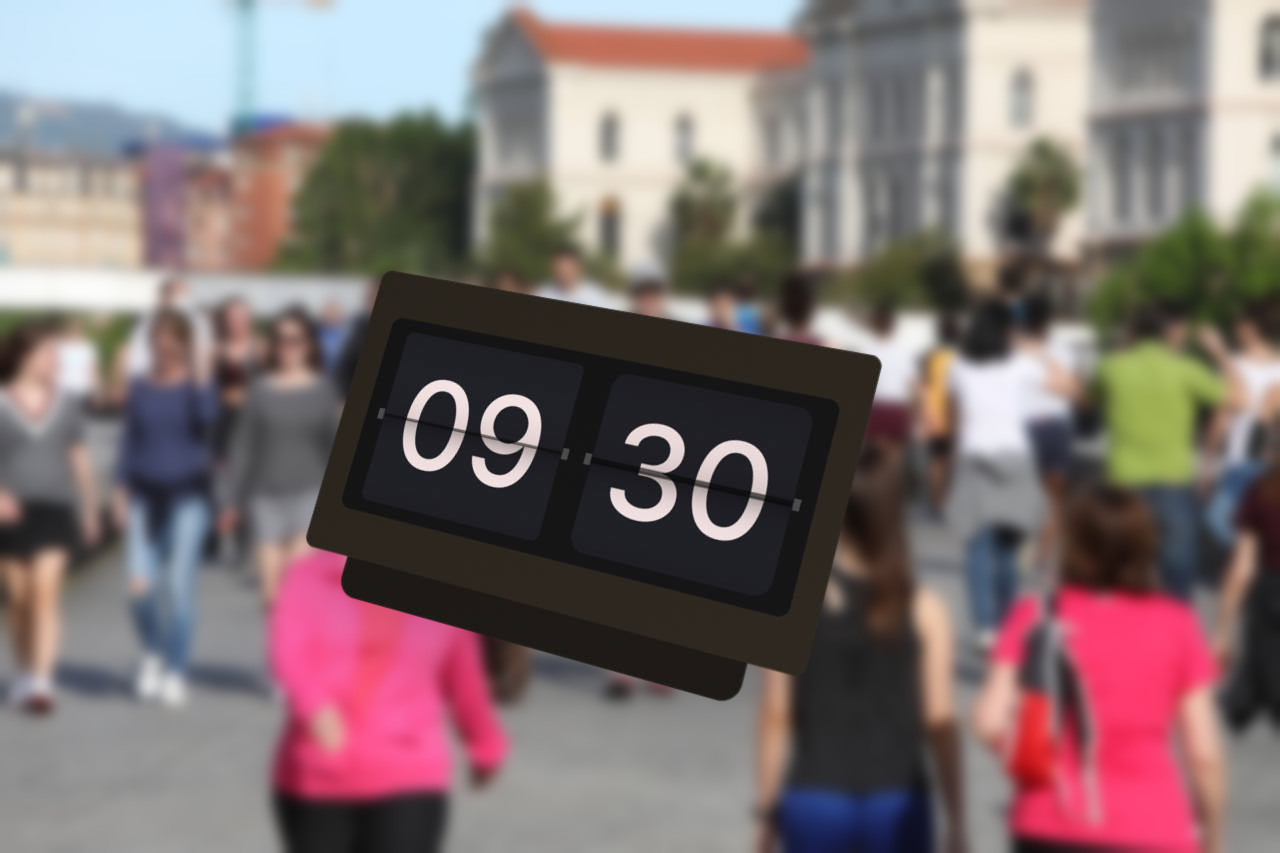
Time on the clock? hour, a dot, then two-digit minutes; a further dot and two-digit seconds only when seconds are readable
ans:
9.30
